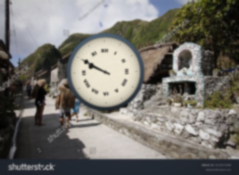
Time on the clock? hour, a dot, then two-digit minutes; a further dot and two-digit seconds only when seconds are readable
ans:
9.50
